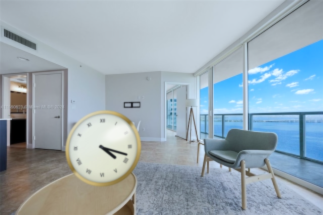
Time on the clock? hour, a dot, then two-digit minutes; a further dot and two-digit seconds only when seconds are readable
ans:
4.18
